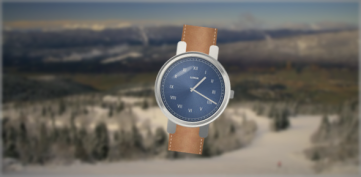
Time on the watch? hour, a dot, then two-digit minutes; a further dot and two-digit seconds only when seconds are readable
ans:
1.19
